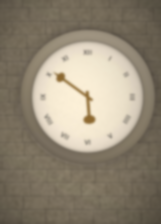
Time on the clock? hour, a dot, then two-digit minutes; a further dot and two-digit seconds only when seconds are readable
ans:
5.51
